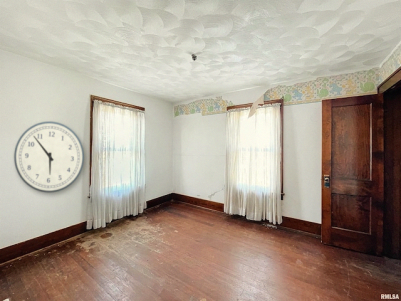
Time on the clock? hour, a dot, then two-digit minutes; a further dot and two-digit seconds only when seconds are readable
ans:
5.53
